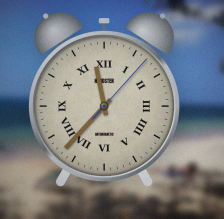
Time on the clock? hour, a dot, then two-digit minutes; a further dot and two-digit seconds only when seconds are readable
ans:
11.37.07
